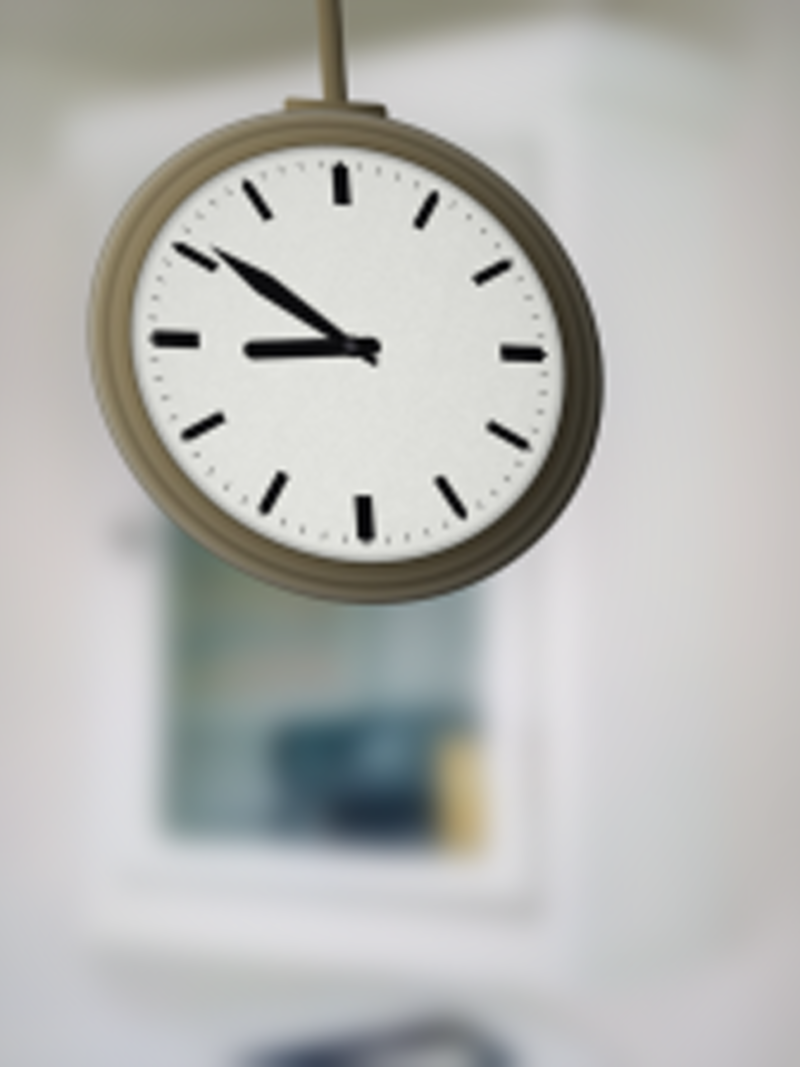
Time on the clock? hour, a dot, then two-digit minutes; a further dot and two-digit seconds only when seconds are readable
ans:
8.51
